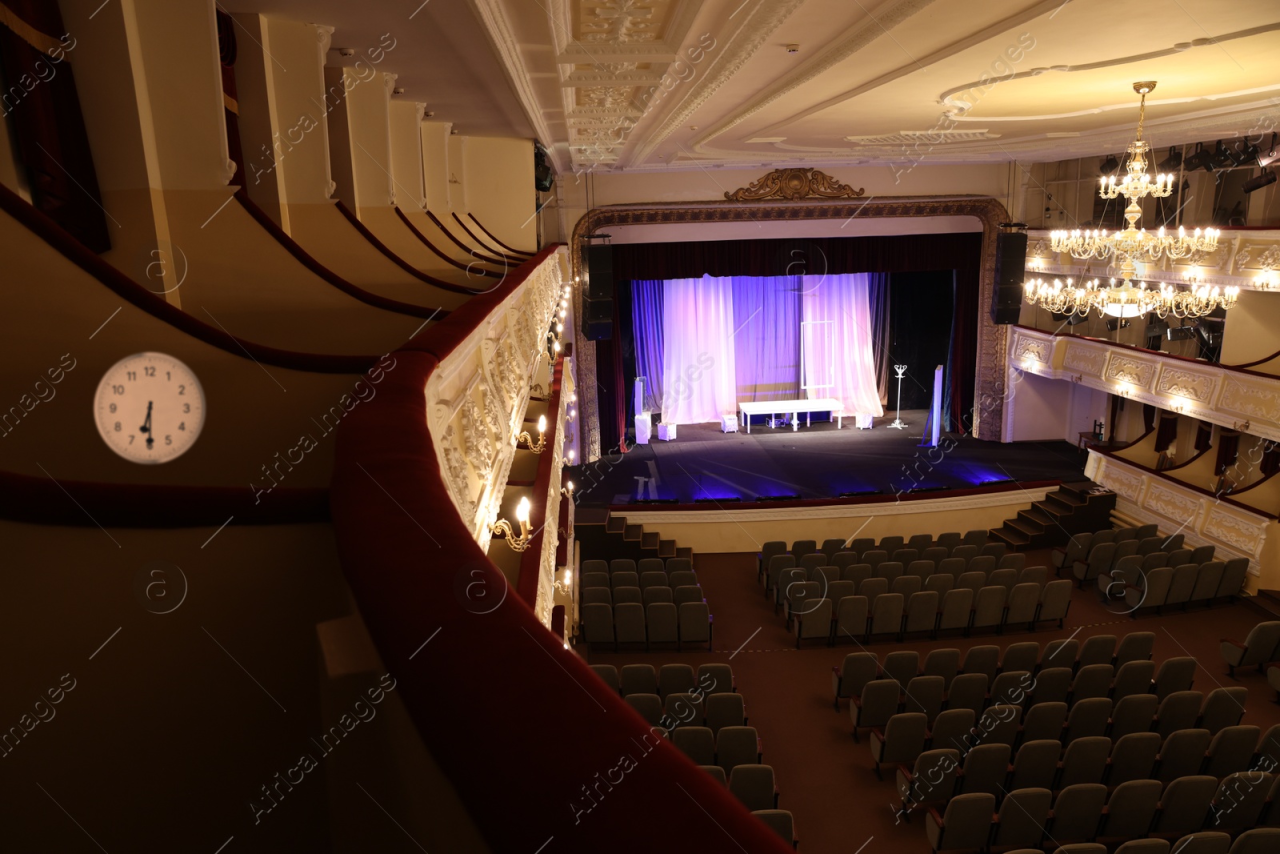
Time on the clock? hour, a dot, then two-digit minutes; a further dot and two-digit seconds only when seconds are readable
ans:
6.30
